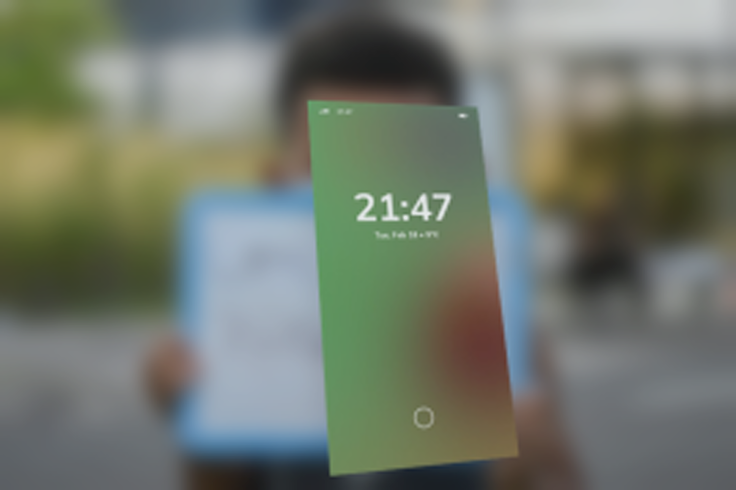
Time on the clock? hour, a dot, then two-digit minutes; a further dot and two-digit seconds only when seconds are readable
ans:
21.47
